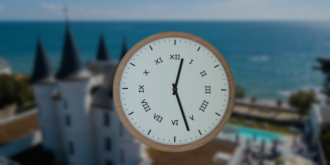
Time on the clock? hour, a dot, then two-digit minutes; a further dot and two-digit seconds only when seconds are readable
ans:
12.27
